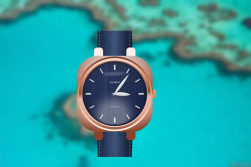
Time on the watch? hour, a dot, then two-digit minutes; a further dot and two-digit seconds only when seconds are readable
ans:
3.06
